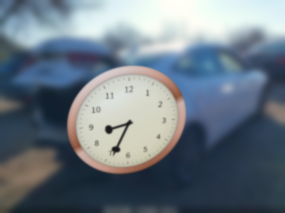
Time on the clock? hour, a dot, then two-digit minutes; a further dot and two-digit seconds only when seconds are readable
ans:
8.34
